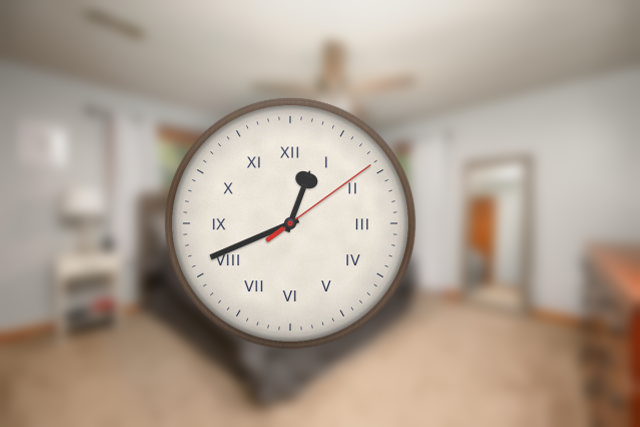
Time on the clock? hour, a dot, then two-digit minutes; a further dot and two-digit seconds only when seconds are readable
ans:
12.41.09
